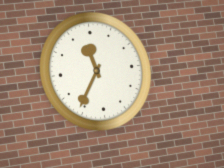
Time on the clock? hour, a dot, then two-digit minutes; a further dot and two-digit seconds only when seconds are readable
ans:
11.36
